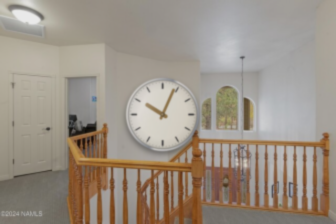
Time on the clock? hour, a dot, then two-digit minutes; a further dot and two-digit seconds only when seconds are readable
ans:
10.04
